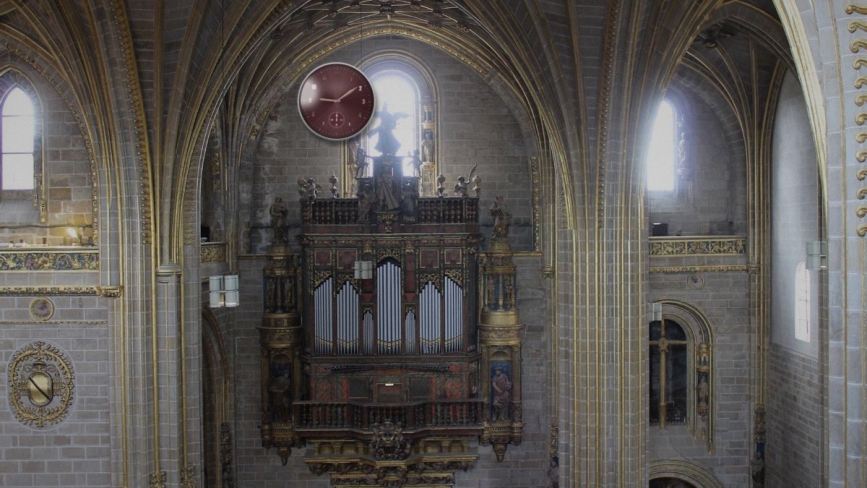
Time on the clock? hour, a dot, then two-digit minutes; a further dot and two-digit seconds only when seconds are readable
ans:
9.09
